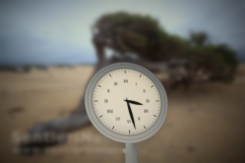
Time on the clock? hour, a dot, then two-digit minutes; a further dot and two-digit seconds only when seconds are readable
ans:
3.28
